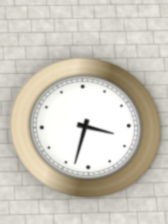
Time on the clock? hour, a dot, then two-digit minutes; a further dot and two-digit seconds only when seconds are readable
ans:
3.33
